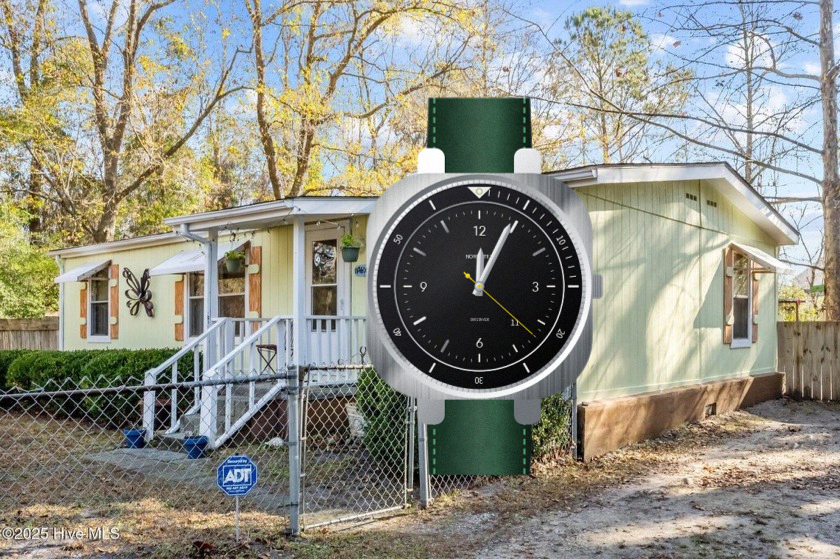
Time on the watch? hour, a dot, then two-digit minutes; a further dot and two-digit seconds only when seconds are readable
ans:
12.04.22
